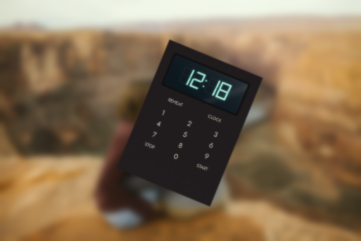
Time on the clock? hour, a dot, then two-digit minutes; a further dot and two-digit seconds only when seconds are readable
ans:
12.18
